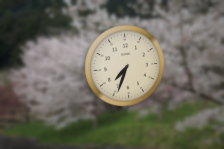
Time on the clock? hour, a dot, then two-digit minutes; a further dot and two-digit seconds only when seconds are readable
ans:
7.34
